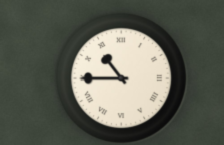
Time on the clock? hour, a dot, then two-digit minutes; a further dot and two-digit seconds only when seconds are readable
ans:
10.45
